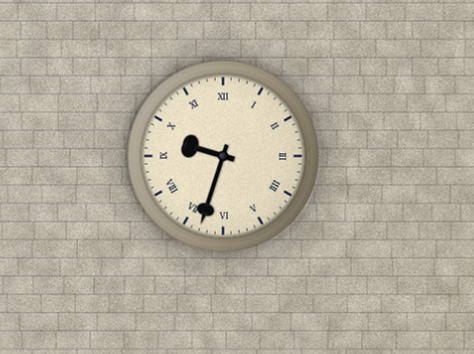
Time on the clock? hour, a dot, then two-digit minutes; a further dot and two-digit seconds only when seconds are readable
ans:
9.33
